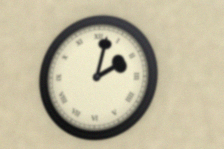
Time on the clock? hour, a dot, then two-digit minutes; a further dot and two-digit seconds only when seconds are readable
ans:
2.02
